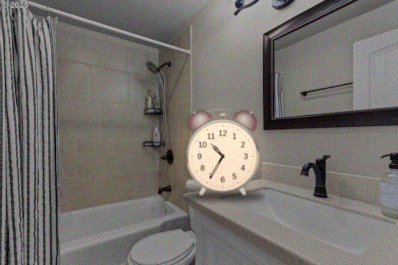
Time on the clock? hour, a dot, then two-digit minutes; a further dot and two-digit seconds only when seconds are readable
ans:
10.35
